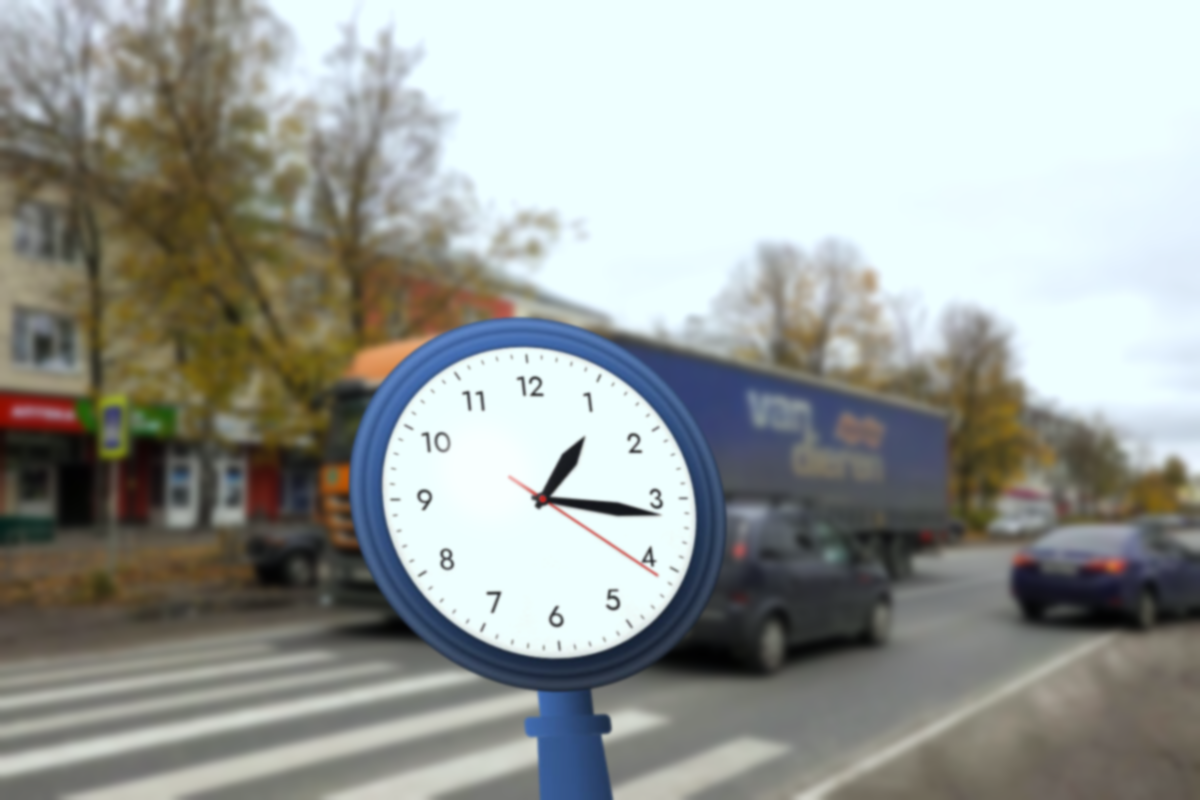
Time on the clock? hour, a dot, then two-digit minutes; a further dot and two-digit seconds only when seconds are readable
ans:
1.16.21
